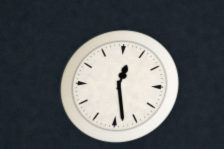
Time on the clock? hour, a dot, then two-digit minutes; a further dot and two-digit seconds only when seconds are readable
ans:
12.28
